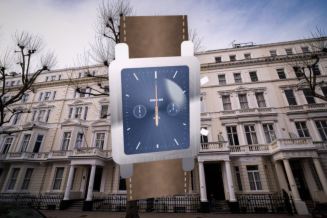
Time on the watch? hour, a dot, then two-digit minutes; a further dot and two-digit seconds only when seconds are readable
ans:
6.00
